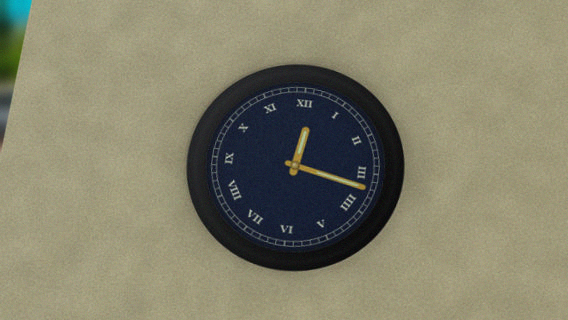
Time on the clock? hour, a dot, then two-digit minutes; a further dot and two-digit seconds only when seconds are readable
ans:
12.17
